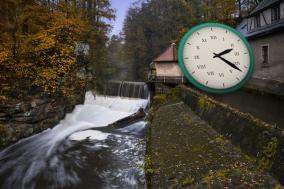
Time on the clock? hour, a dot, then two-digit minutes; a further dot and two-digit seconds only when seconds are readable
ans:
2.22
